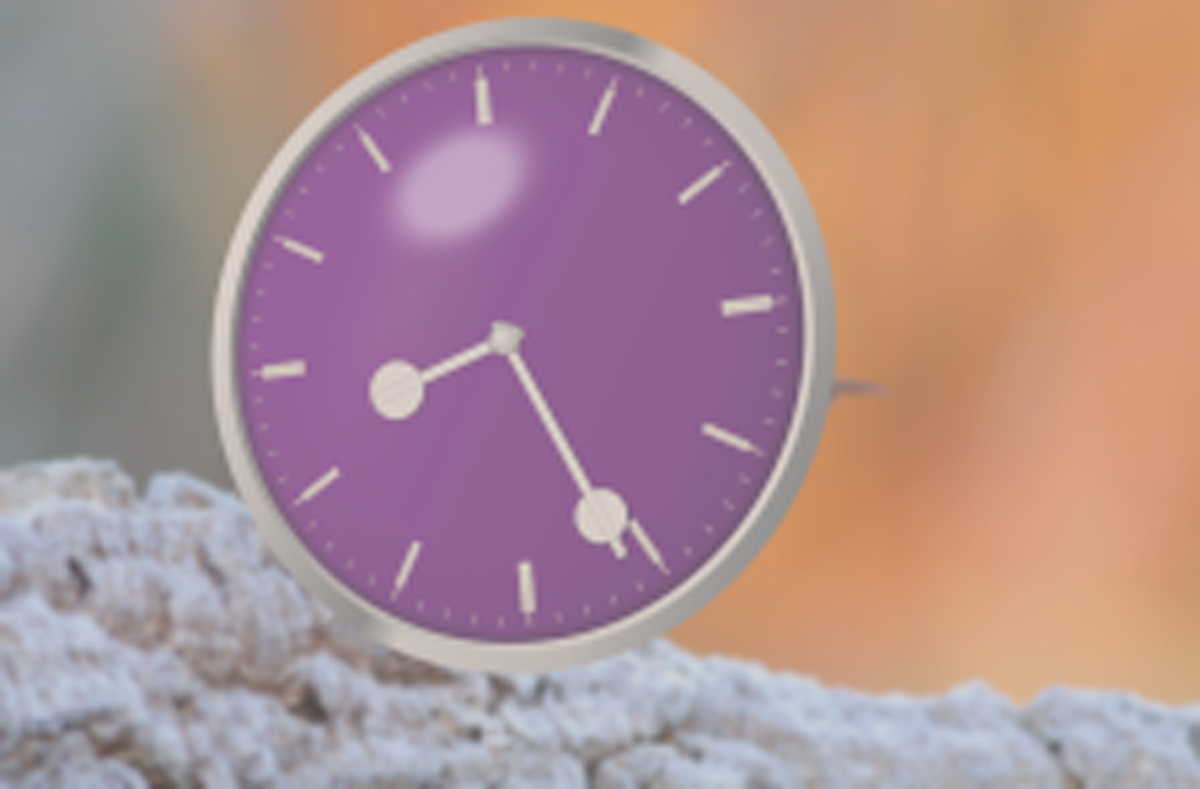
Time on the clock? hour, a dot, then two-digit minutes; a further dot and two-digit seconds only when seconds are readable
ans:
8.26
